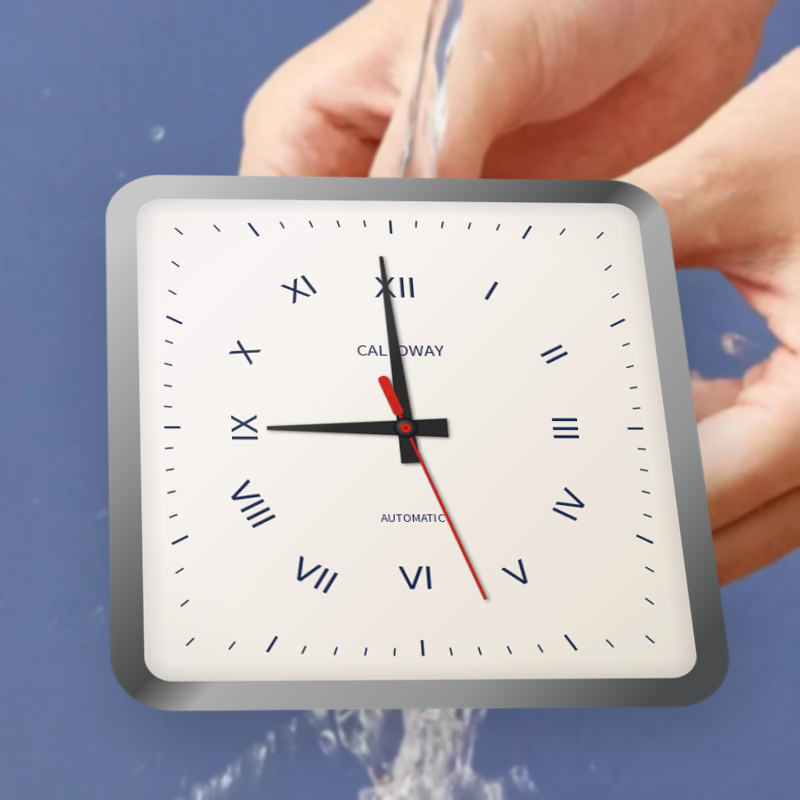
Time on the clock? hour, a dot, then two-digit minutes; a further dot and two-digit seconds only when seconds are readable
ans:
8.59.27
